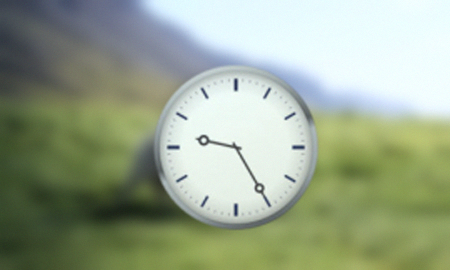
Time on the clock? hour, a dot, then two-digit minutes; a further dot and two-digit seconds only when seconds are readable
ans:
9.25
